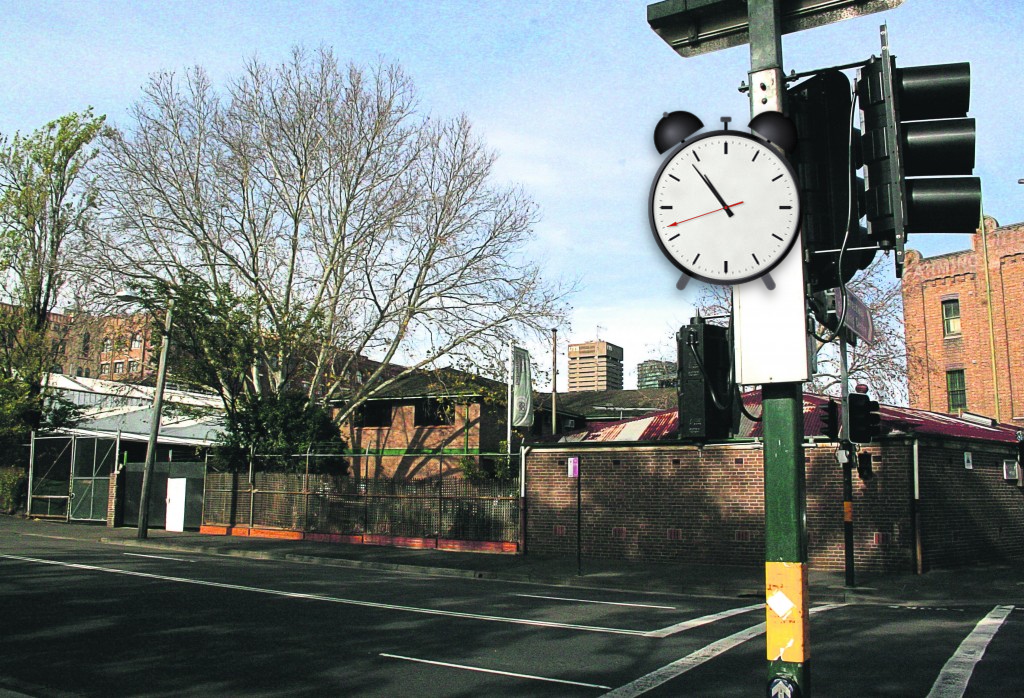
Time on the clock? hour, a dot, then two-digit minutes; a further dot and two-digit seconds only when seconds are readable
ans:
10.53.42
